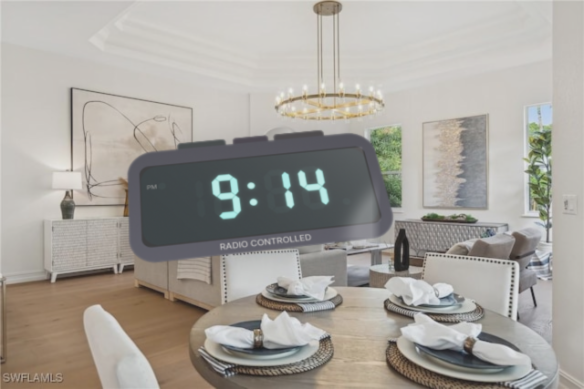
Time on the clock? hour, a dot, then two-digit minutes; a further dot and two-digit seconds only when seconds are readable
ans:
9.14
